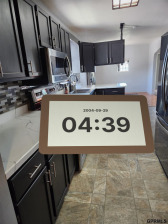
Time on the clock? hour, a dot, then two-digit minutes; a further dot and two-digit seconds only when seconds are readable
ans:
4.39
